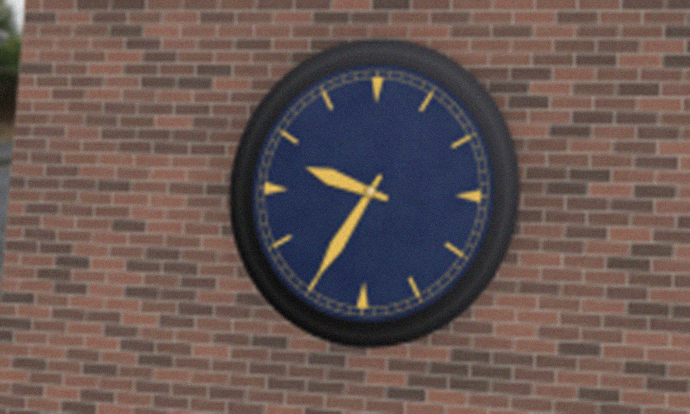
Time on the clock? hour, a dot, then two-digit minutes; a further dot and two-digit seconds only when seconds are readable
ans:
9.35
